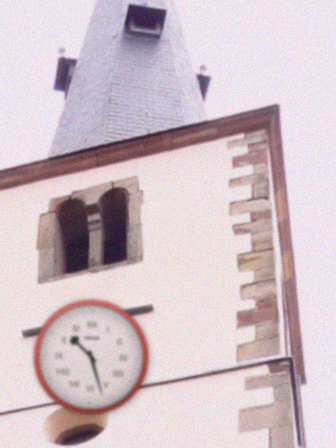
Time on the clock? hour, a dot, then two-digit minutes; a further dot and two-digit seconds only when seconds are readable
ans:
10.27
